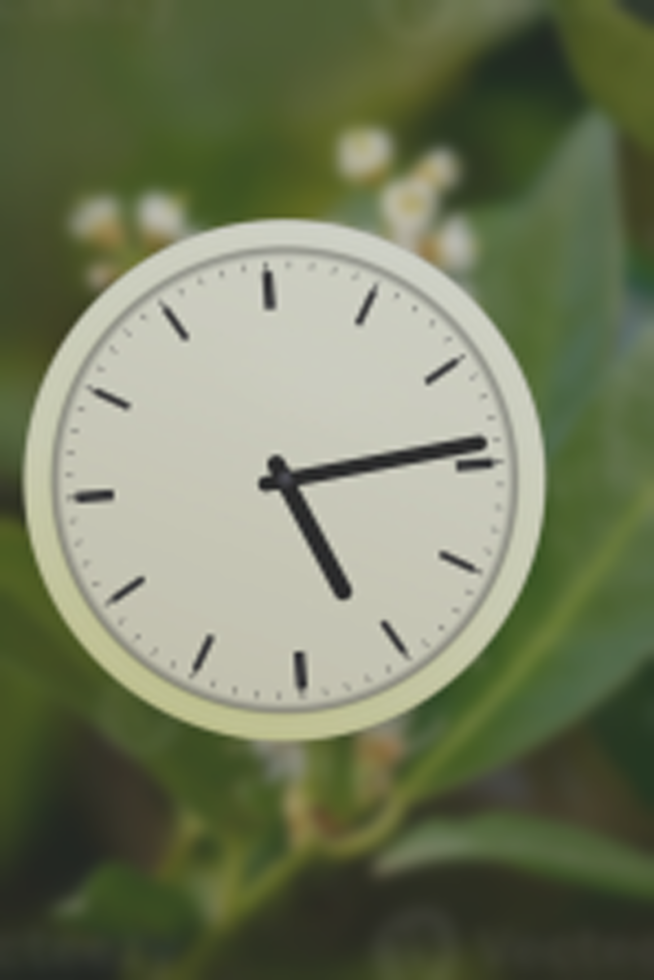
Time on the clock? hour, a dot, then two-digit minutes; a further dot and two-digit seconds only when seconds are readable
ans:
5.14
